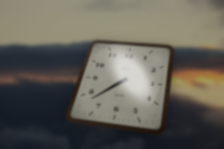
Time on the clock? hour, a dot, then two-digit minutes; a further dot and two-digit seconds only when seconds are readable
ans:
7.38
